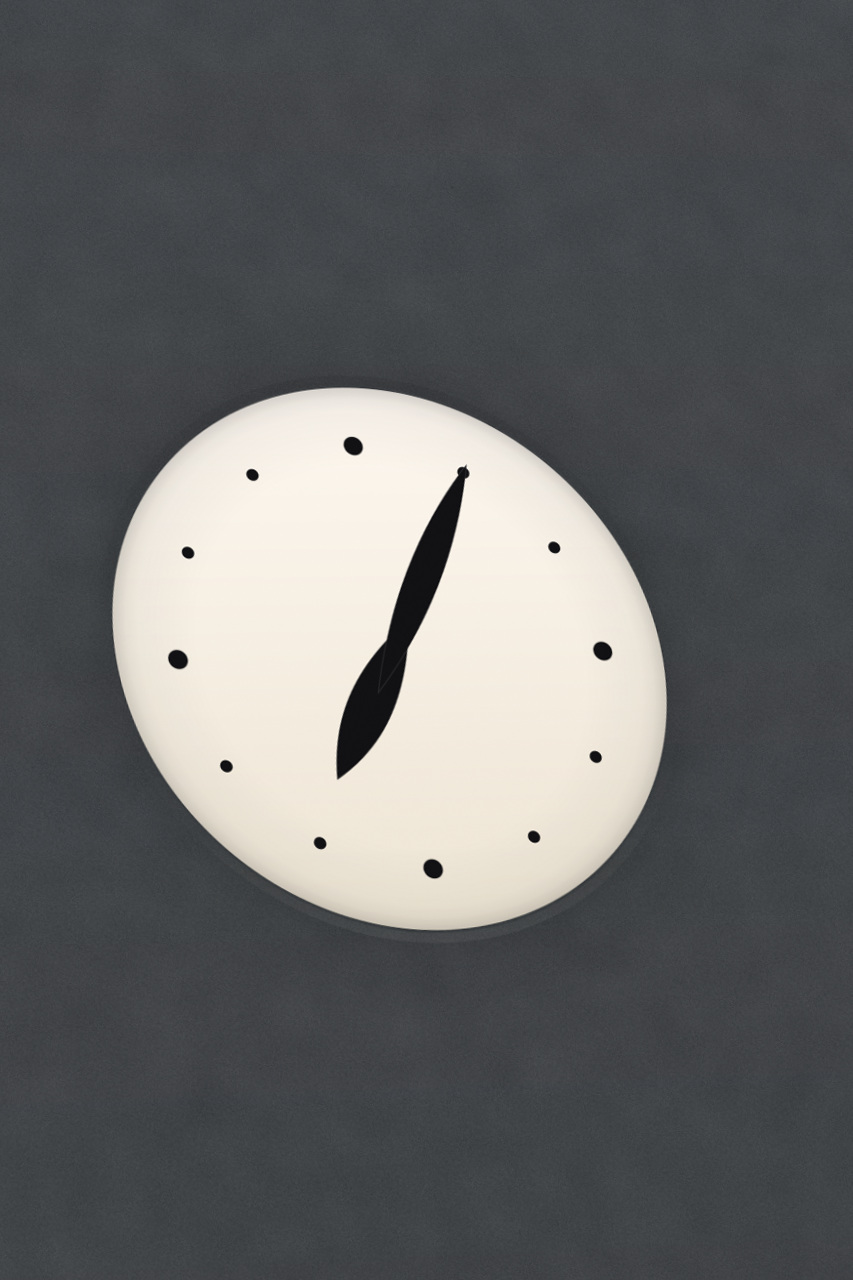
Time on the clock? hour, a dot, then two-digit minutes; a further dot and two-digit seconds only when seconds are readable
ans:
7.05
